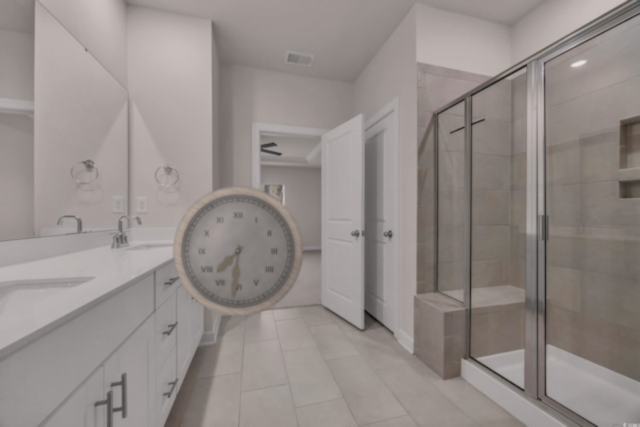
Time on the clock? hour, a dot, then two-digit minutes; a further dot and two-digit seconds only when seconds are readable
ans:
7.31
